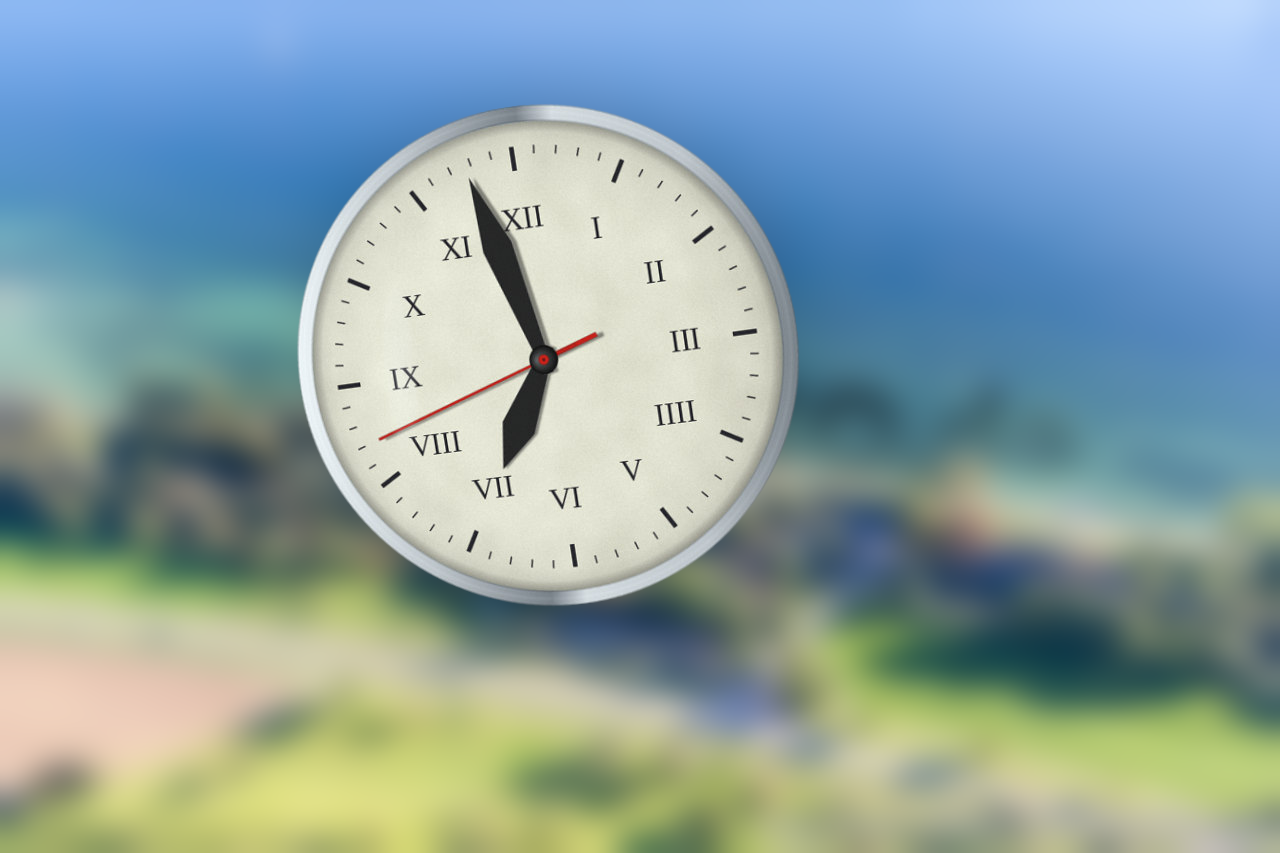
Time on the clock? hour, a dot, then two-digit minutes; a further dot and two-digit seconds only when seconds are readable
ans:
6.57.42
